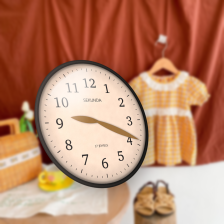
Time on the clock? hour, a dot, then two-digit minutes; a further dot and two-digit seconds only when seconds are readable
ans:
9.19
